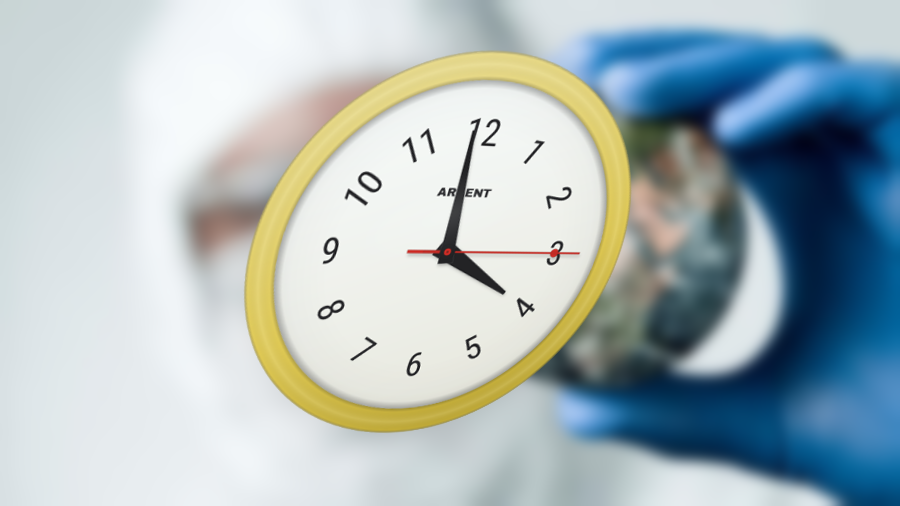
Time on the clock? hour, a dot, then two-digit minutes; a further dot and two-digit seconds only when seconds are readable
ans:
3.59.15
